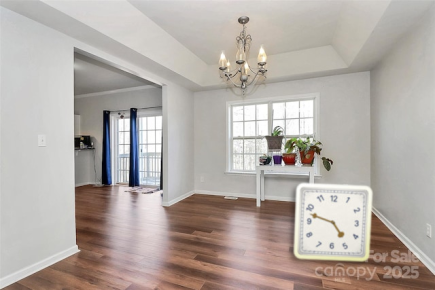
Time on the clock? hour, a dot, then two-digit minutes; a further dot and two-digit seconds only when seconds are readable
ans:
4.48
